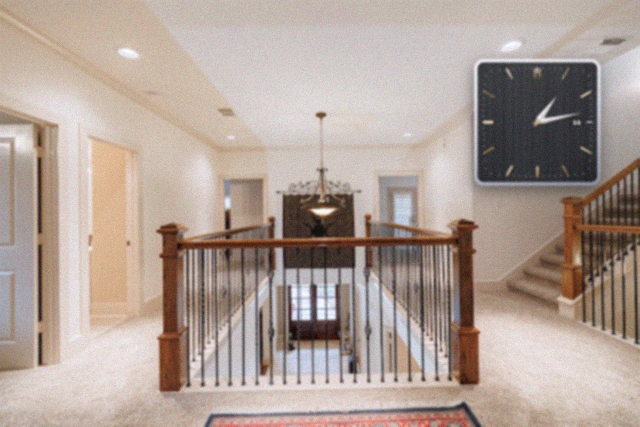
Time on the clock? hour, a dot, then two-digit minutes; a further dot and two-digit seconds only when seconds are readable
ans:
1.13
